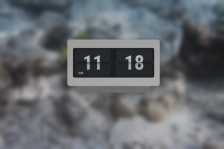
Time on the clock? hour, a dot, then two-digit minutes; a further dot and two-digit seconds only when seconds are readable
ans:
11.18
